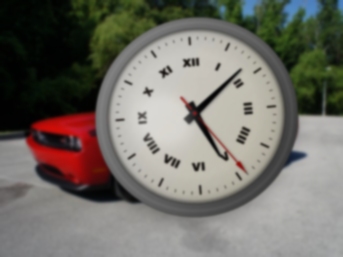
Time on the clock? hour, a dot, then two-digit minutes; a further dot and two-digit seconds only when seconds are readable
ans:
5.08.24
